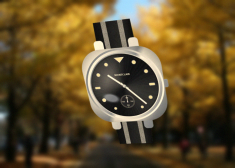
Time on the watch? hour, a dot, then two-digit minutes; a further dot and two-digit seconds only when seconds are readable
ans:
10.23
